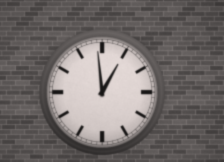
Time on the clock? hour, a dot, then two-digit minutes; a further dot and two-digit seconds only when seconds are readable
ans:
12.59
